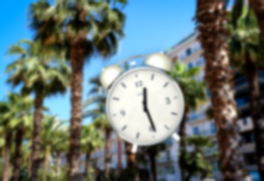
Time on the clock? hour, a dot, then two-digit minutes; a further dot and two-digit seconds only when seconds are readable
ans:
12.29
